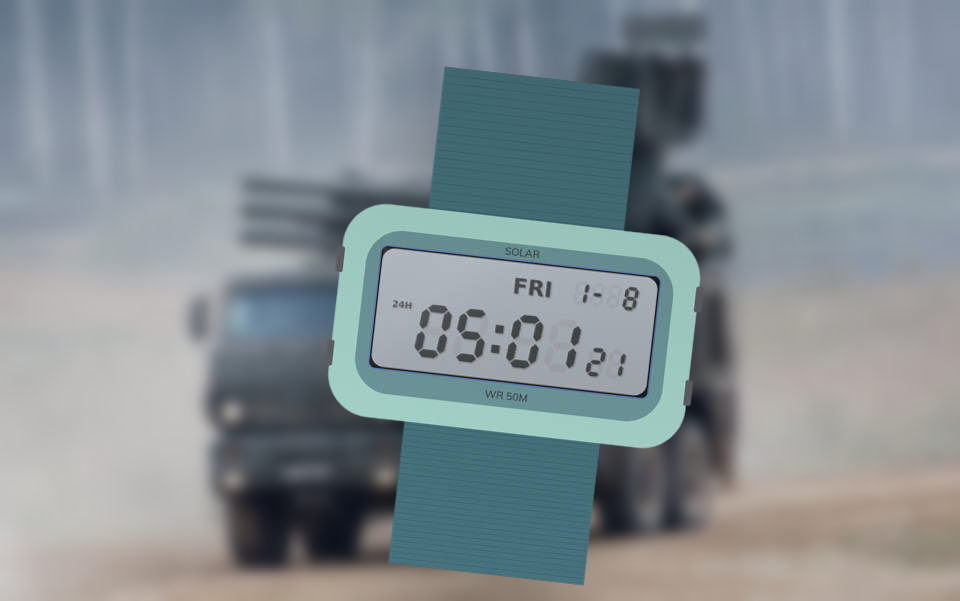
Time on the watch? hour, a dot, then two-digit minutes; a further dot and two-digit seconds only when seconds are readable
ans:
5.01.21
